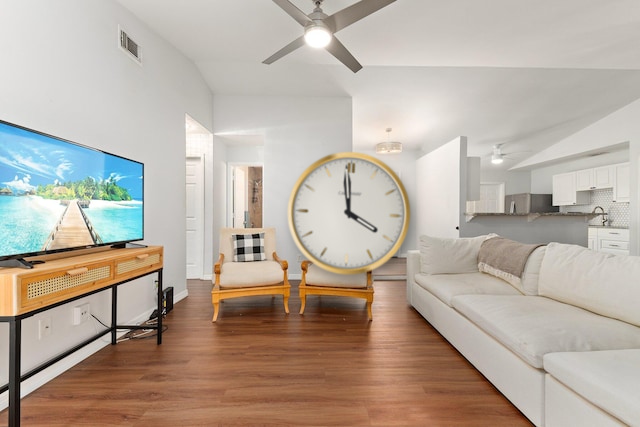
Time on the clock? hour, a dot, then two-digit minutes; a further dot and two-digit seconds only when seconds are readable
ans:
3.59
